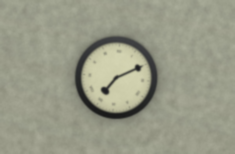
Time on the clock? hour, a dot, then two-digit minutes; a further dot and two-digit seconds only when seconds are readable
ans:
7.10
